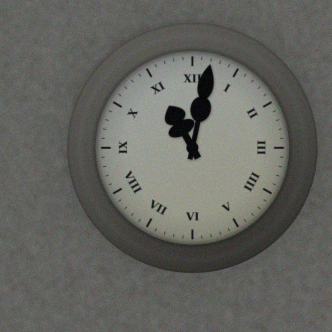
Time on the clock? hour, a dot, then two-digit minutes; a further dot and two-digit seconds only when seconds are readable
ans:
11.02
